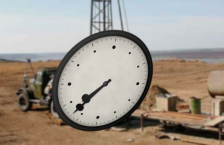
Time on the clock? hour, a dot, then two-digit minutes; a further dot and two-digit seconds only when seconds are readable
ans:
7.37
